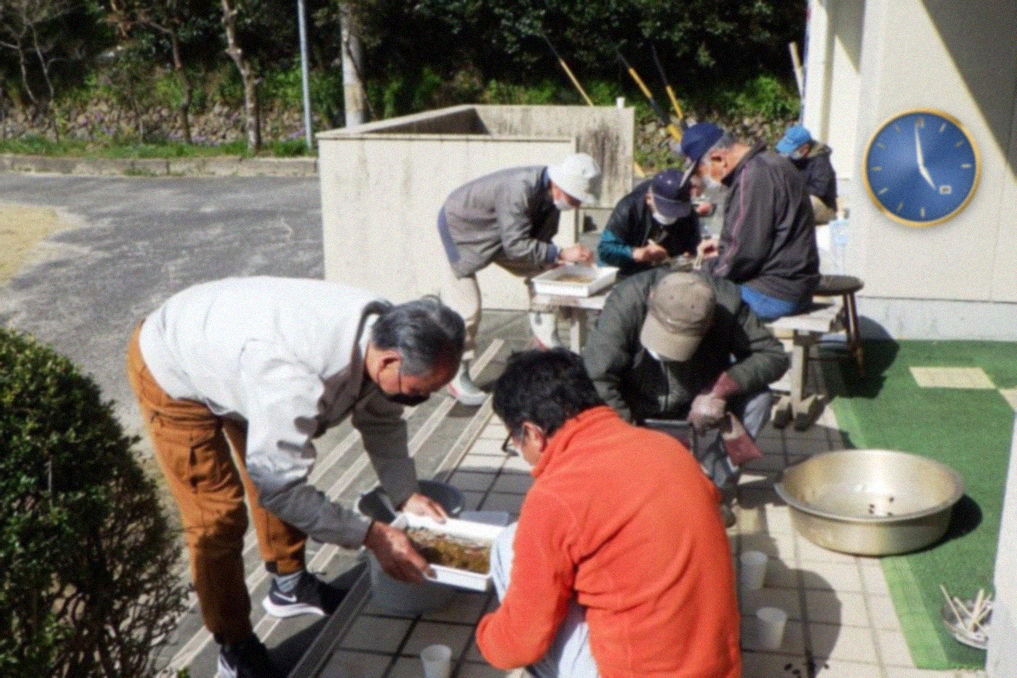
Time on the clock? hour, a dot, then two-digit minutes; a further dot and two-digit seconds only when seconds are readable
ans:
4.59
